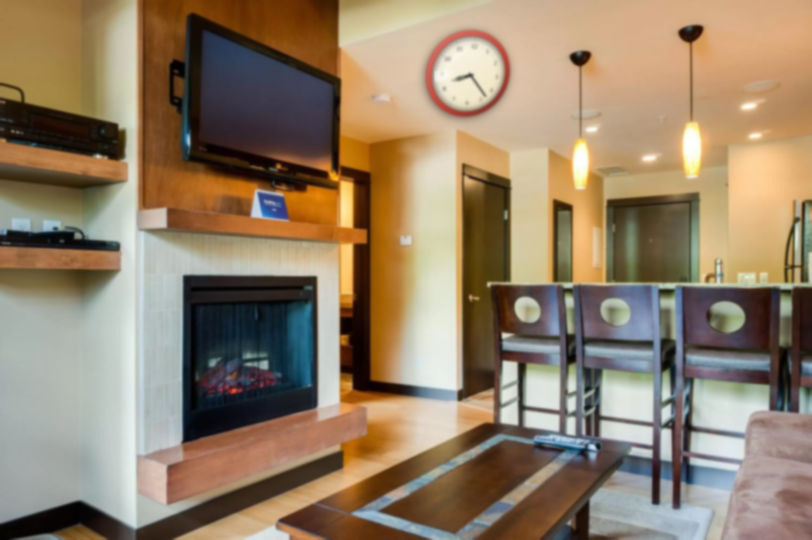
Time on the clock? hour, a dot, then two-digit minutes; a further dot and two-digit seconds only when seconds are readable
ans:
8.23
